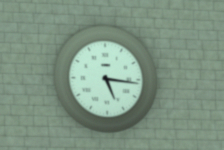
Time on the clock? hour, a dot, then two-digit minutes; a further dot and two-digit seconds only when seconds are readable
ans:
5.16
